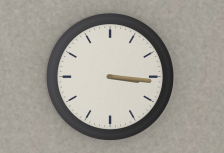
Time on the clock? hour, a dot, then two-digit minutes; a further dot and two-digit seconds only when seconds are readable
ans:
3.16
